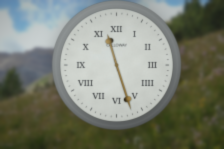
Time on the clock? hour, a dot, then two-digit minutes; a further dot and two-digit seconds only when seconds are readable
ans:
11.27
